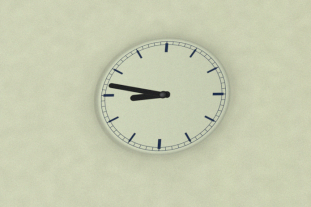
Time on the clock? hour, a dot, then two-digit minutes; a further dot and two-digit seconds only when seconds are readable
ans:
8.47
